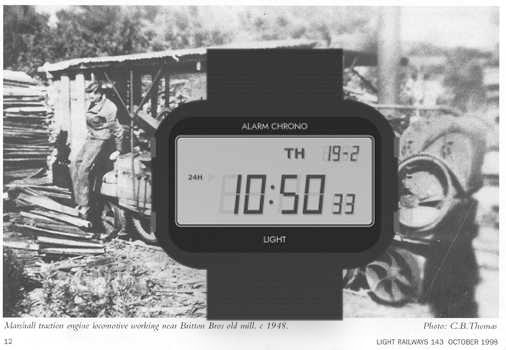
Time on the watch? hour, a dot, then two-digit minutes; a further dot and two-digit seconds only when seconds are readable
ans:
10.50.33
